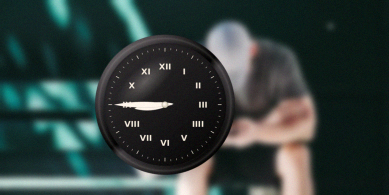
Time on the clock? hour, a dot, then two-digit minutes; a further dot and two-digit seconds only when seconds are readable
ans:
8.45
